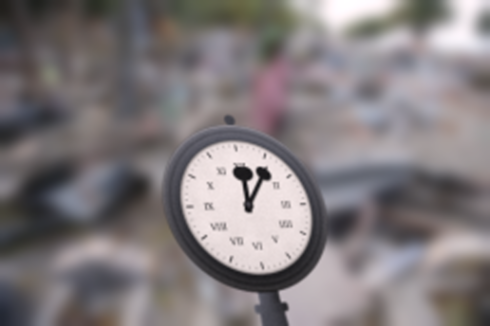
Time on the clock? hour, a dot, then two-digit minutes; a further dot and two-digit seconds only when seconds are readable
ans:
12.06
